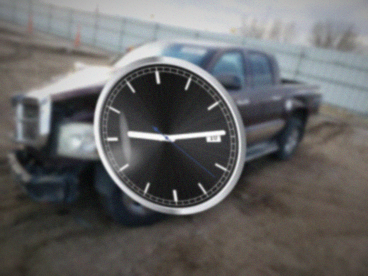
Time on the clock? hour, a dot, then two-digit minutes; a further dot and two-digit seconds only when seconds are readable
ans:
9.14.22
